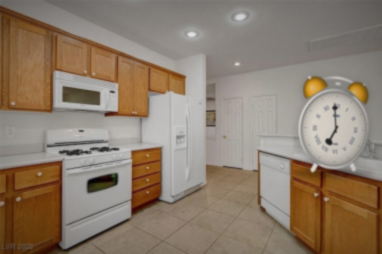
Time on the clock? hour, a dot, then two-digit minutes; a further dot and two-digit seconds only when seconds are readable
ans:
6.59
